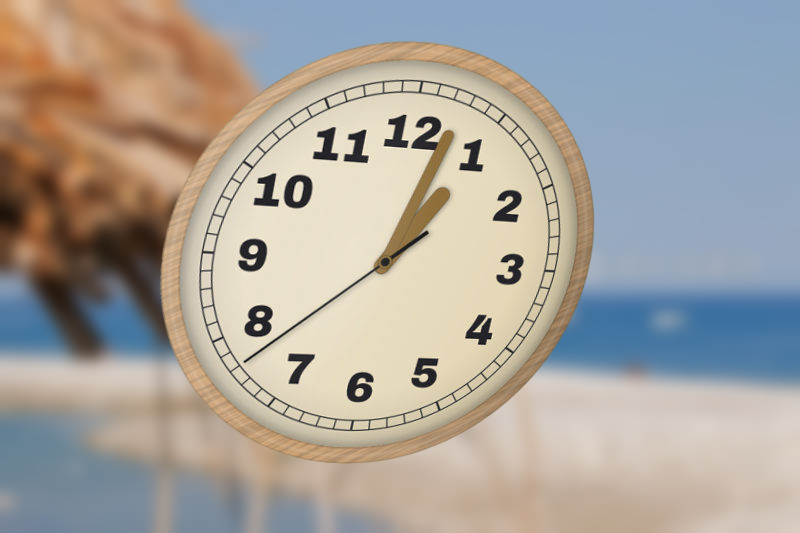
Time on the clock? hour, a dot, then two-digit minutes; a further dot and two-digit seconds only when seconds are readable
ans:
1.02.38
